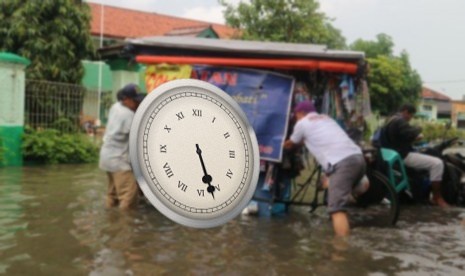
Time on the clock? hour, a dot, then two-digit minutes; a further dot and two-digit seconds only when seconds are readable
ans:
5.27
